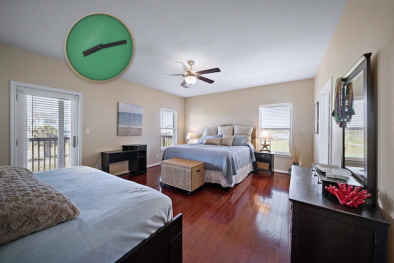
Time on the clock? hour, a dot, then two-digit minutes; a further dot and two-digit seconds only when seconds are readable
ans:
8.13
